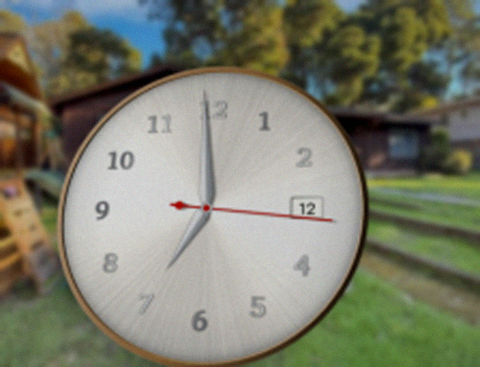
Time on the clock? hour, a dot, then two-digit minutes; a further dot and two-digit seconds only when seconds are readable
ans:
6.59.16
